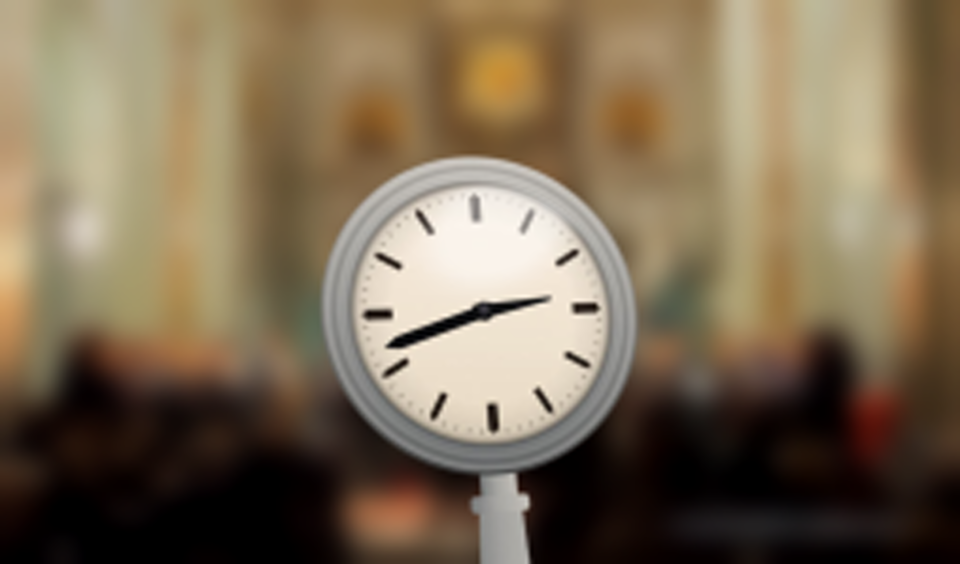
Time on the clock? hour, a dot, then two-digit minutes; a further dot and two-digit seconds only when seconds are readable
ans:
2.42
